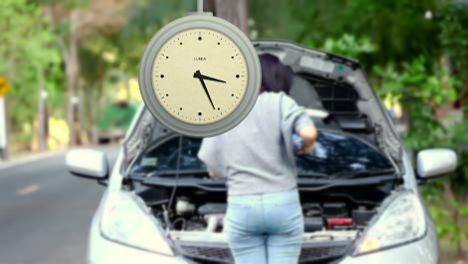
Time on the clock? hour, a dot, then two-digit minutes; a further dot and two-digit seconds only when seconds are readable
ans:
3.26
